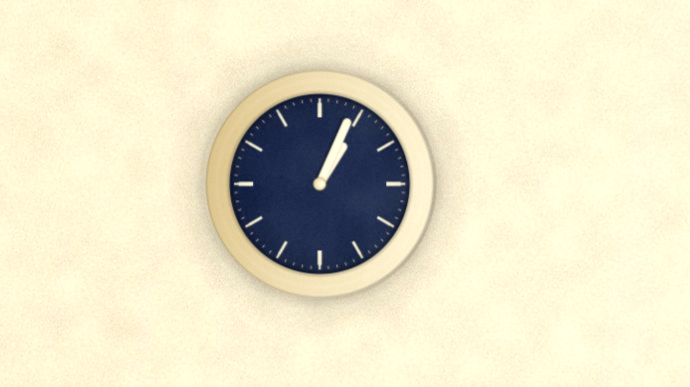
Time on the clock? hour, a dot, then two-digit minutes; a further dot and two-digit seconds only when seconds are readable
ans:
1.04
